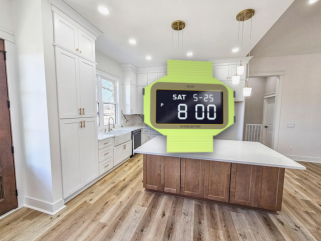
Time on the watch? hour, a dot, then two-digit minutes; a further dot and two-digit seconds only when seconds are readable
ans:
8.00
